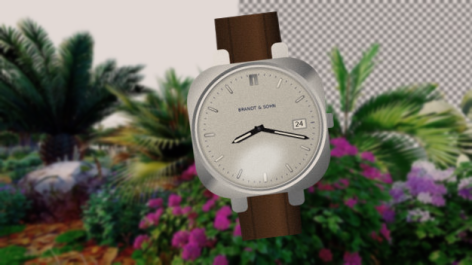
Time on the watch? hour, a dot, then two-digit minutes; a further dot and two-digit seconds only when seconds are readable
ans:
8.18
